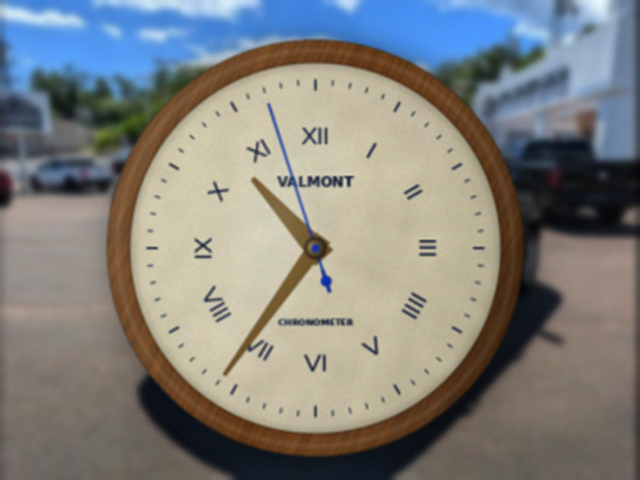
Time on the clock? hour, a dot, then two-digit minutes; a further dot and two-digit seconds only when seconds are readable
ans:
10.35.57
